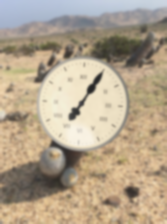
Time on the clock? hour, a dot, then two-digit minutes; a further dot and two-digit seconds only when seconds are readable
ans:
7.05
